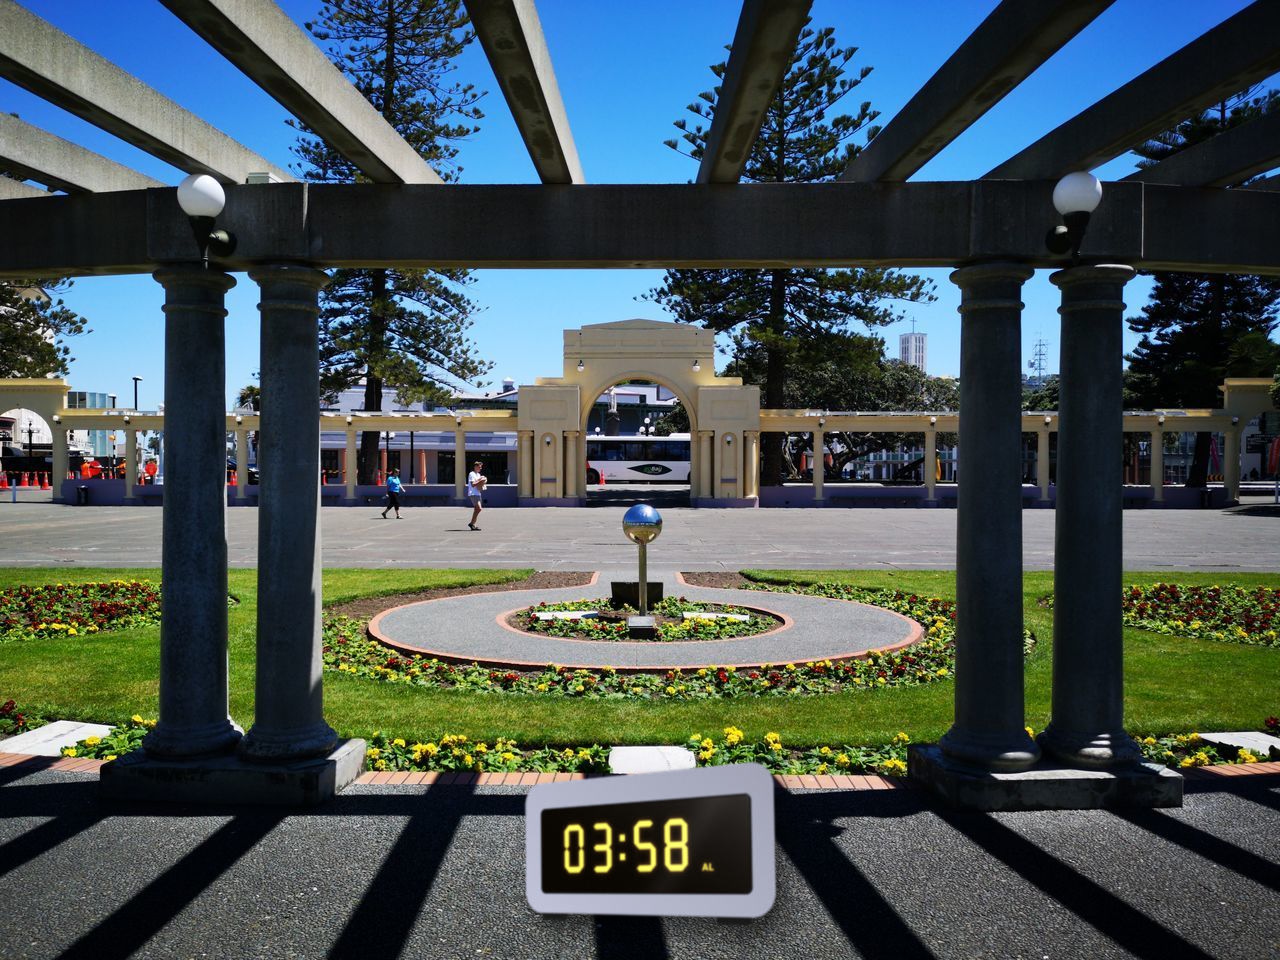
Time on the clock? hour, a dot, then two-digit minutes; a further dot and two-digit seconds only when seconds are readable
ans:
3.58
